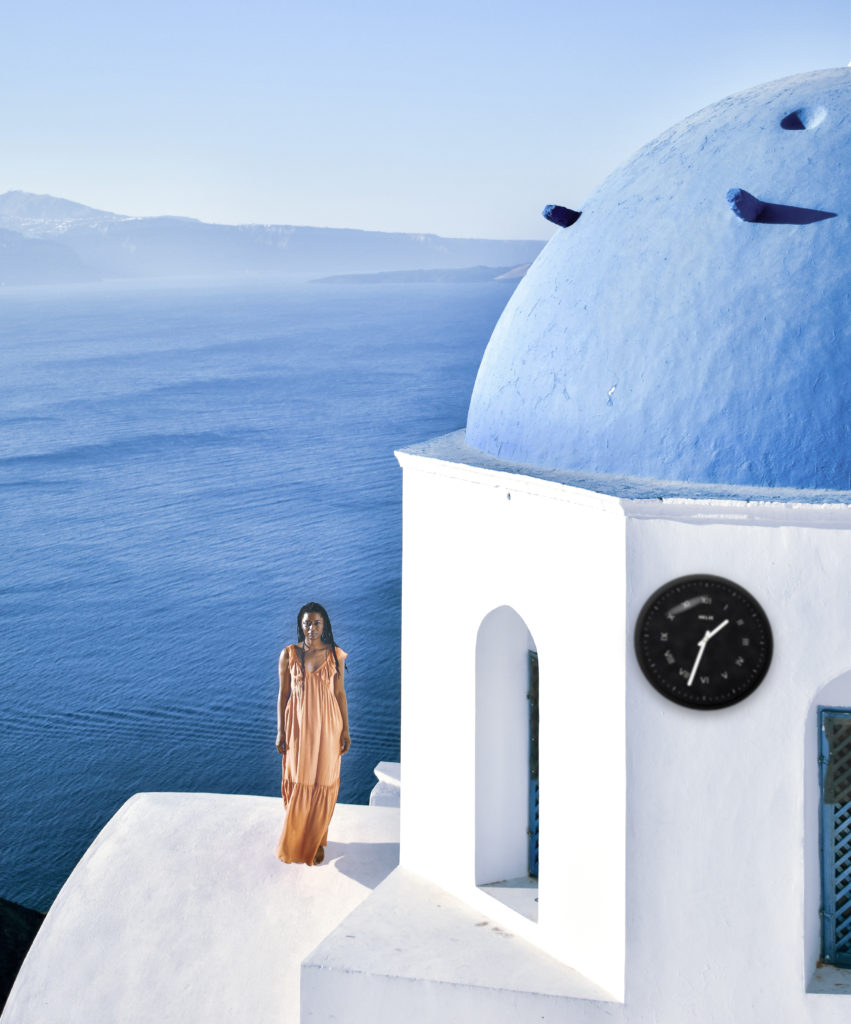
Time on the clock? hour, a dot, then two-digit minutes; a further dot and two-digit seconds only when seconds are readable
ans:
1.33
